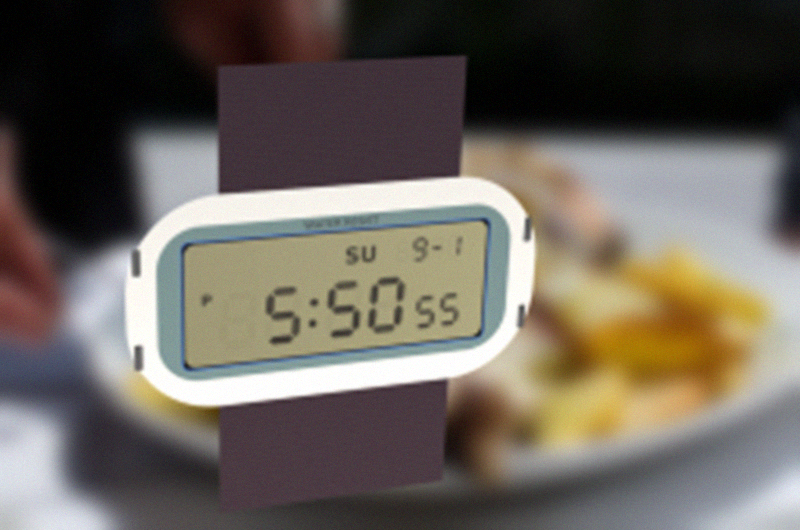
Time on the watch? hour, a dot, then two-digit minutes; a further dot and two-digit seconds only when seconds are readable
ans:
5.50.55
